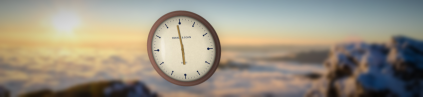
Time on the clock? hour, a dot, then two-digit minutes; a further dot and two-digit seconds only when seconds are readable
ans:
5.59
